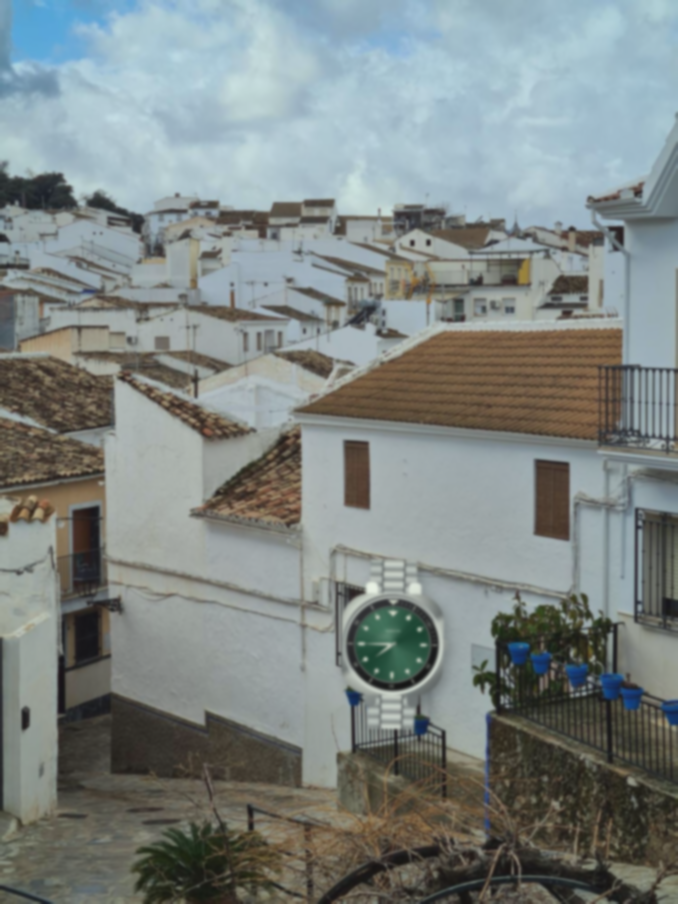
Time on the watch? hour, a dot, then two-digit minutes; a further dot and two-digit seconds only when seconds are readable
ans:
7.45
